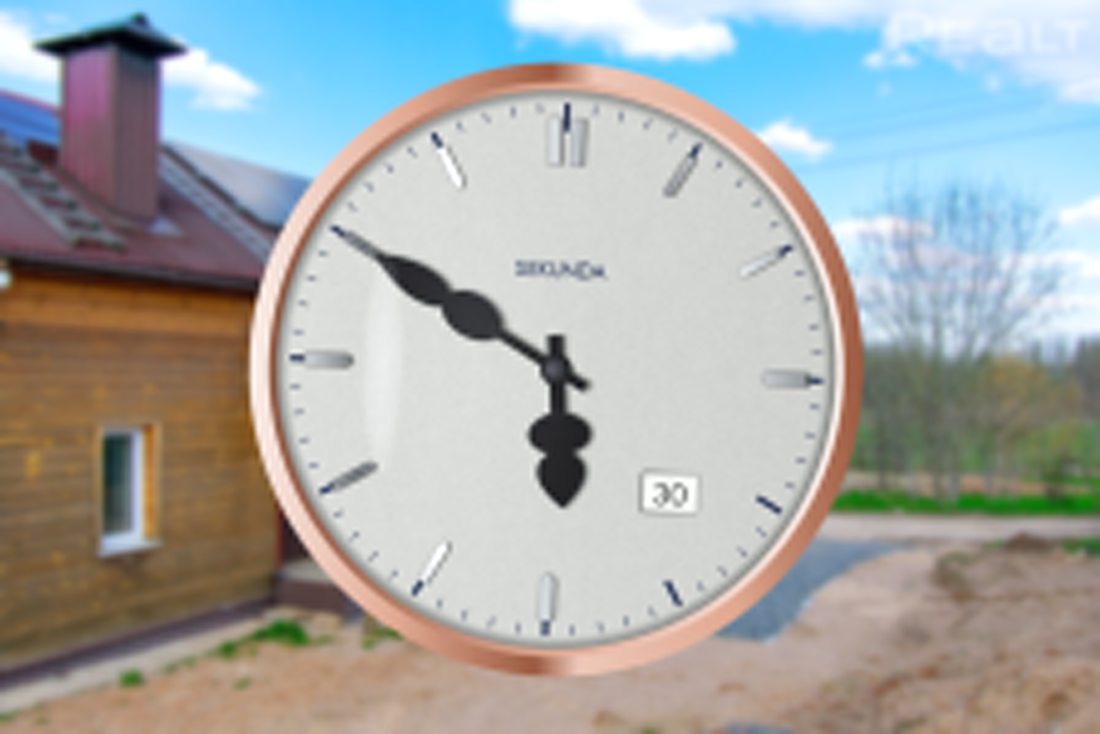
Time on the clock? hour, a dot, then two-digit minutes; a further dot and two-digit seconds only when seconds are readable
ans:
5.50
